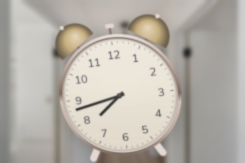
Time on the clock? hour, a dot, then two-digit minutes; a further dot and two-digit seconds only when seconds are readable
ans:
7.43
